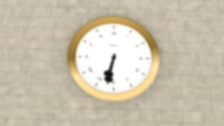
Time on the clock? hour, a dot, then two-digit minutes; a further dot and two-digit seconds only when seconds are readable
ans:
6.32
